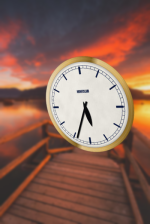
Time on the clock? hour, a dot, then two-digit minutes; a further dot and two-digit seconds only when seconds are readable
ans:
5.34
